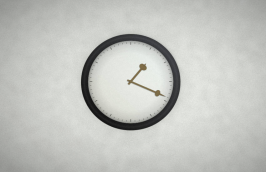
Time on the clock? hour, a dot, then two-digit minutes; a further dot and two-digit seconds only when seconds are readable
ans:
1.19
